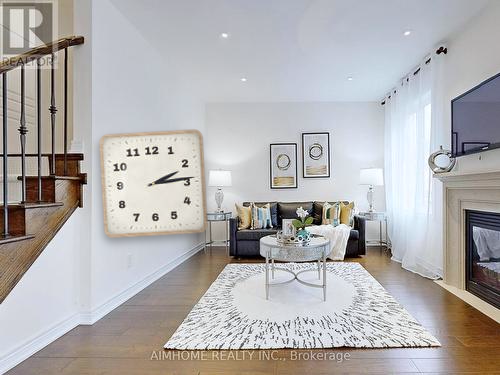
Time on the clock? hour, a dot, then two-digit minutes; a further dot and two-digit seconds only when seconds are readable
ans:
2.14
